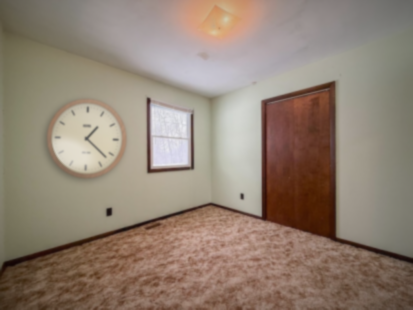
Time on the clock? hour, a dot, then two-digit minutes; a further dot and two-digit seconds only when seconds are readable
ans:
1.22
